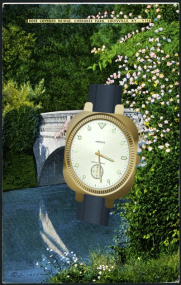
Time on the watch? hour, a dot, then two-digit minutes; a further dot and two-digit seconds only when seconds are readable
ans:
3.28
